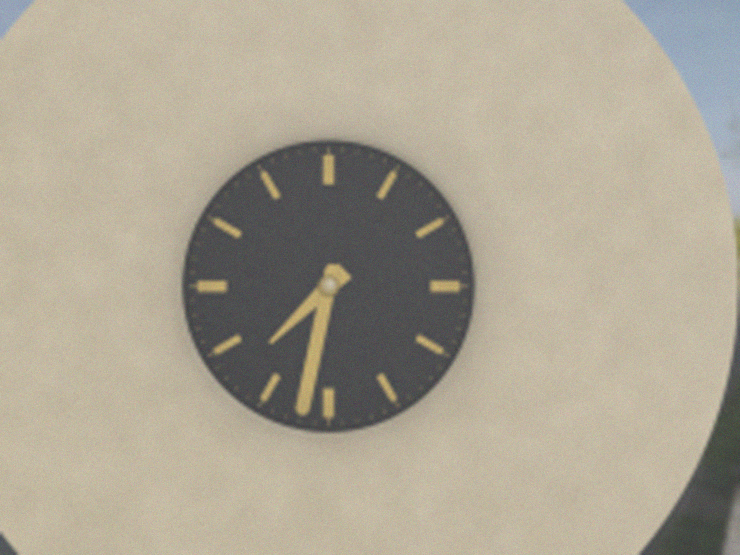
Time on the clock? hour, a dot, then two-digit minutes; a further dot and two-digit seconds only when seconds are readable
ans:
7.32
